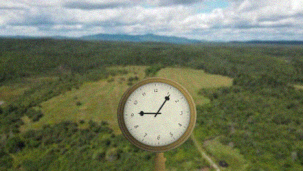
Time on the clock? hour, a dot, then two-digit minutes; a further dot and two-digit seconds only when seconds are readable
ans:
9.06
